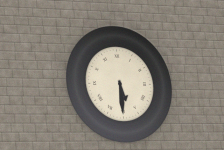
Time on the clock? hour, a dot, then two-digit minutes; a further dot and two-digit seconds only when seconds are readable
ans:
5.30
